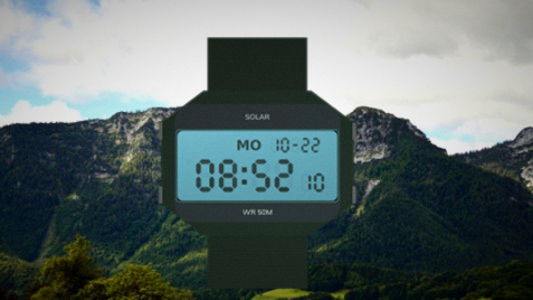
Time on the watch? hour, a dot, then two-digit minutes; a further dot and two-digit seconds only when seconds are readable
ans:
8.52.10
